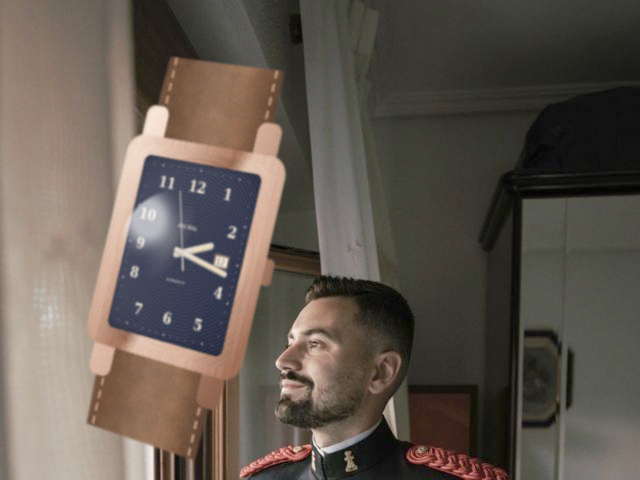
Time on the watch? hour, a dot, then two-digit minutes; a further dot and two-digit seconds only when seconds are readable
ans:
2.16.57
